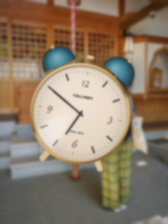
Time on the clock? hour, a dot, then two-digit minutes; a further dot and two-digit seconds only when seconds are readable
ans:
6.50
